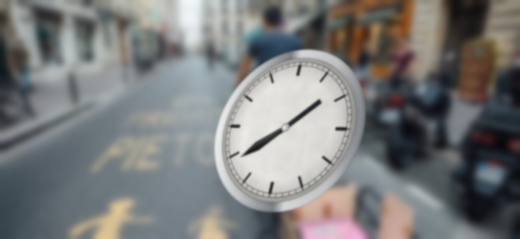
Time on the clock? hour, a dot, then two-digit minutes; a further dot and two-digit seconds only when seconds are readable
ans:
1.39
